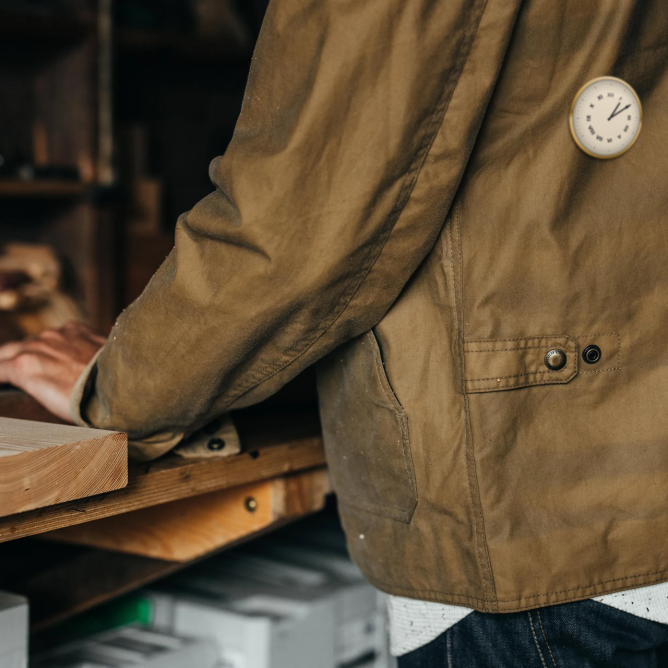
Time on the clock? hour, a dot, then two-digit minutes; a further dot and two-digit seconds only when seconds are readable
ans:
1.10
